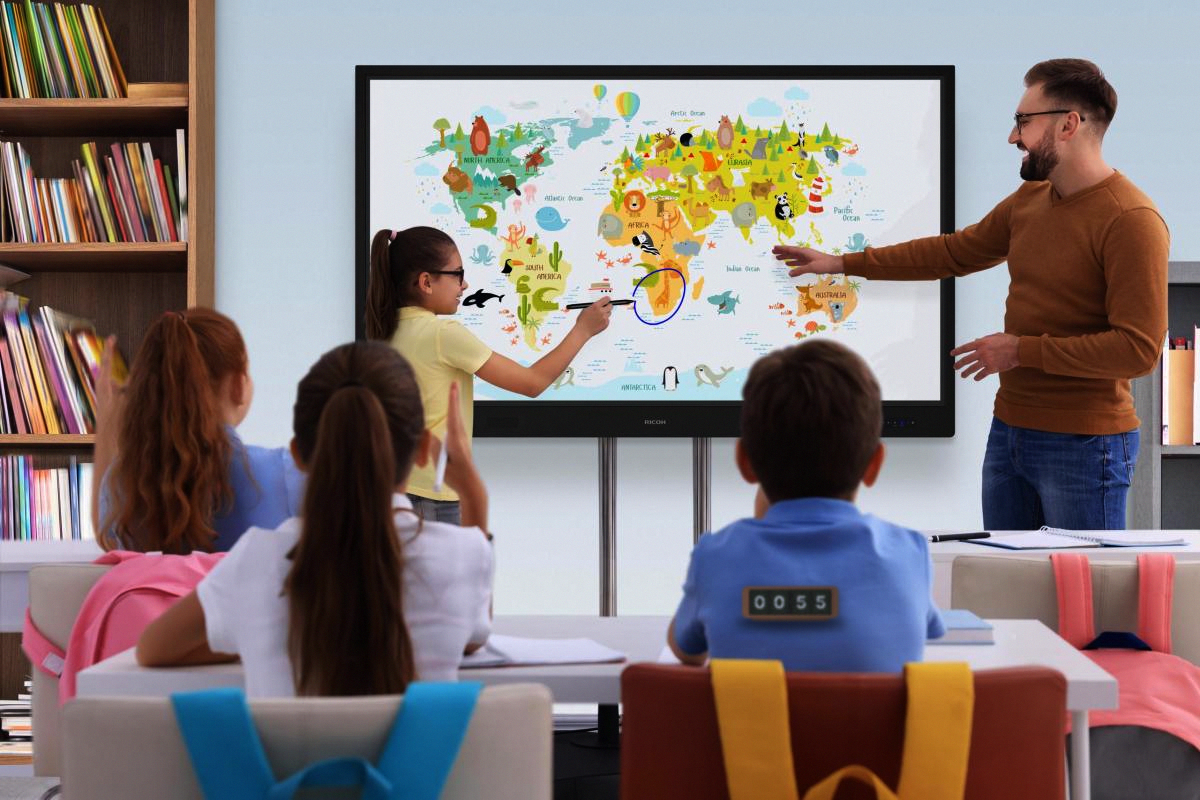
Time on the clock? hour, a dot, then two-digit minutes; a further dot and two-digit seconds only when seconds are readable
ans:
0.55
